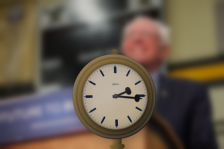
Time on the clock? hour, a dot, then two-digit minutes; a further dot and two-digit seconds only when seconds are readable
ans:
2.16
